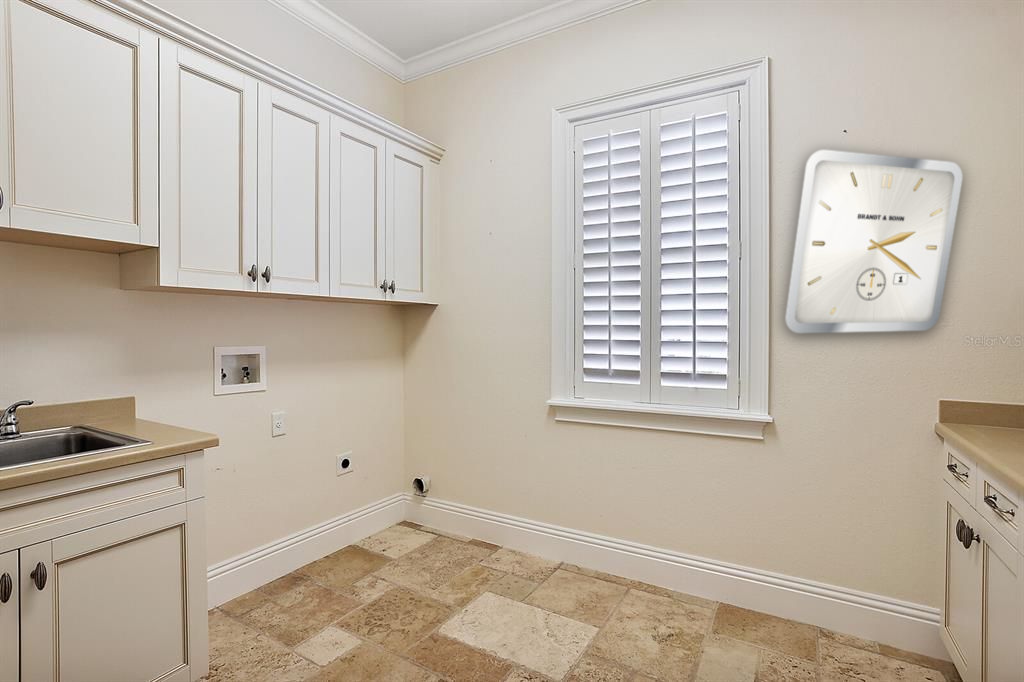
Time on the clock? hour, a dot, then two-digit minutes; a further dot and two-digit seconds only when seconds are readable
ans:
2.20
